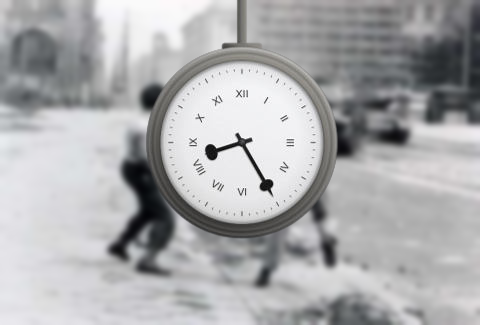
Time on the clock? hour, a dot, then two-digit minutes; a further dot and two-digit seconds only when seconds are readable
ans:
8.25
